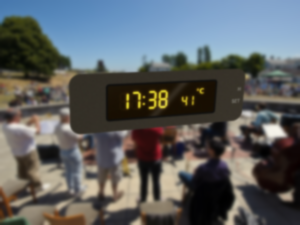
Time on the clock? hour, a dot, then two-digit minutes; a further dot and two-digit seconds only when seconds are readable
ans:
17.38
